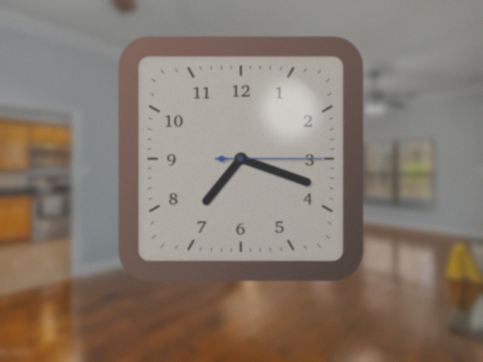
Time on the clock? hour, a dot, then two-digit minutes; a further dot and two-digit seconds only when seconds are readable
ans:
7.18.15
